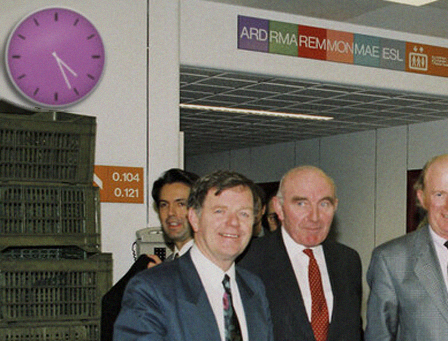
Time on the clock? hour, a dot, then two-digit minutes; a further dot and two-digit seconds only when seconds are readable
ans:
4.26
